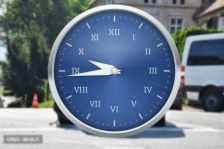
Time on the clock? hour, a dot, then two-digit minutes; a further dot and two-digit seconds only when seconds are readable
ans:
9.44
